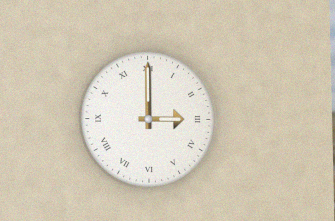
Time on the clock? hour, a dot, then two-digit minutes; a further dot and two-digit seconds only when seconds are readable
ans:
3.00
